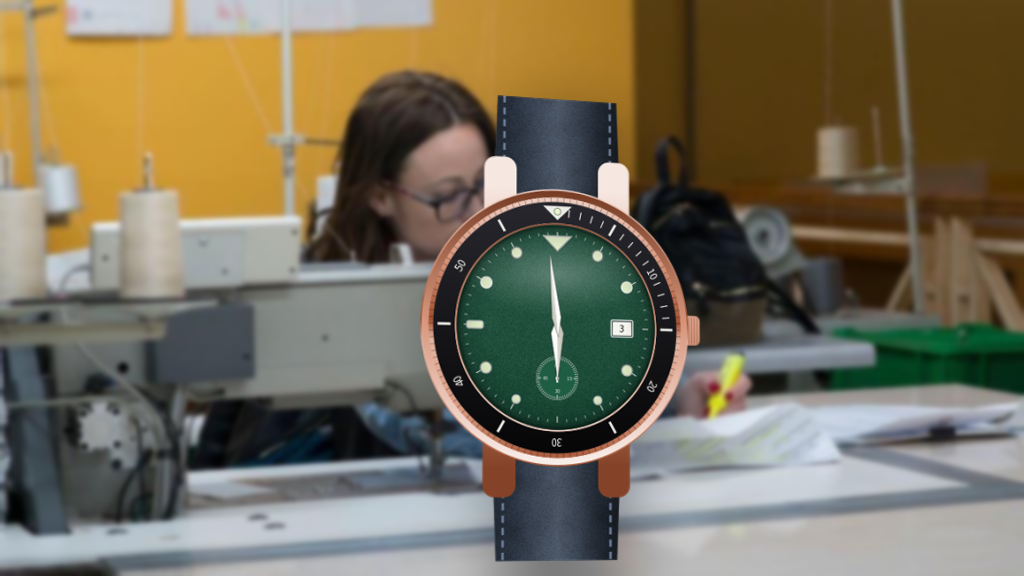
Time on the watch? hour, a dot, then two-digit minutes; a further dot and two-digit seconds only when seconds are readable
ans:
5.59
